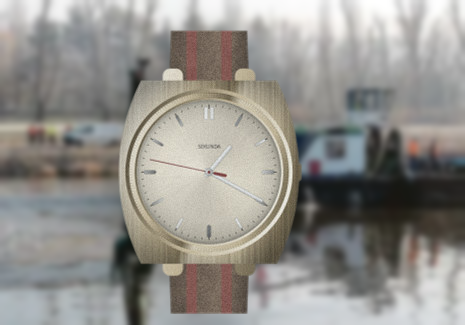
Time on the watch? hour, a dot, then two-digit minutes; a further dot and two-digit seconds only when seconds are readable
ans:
1.19.47
